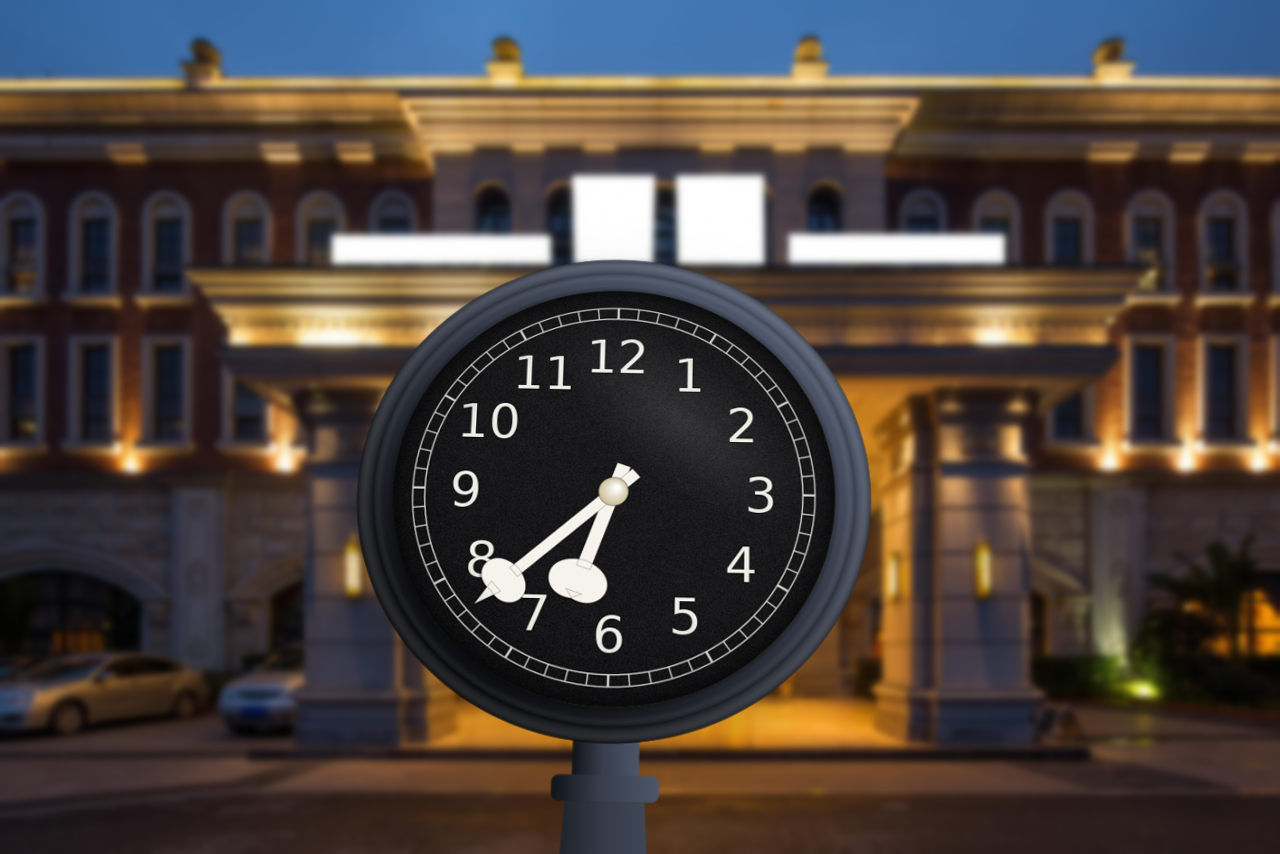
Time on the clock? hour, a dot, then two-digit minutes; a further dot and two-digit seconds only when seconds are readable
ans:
6.38
